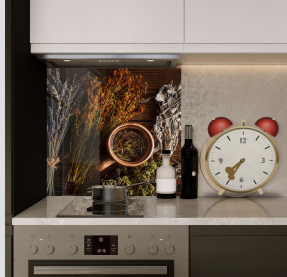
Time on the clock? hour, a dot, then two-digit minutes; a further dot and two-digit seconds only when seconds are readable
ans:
7.35
